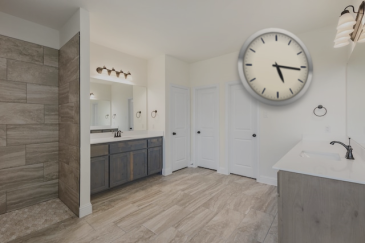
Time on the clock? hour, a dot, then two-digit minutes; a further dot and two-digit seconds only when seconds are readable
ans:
5.16
